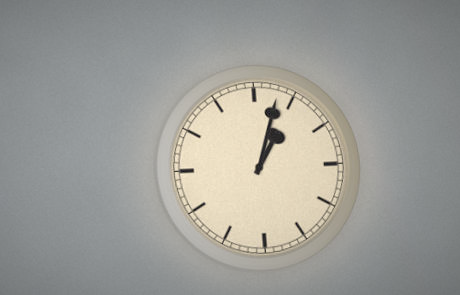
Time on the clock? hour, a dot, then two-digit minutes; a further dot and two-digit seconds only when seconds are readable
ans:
1.03
